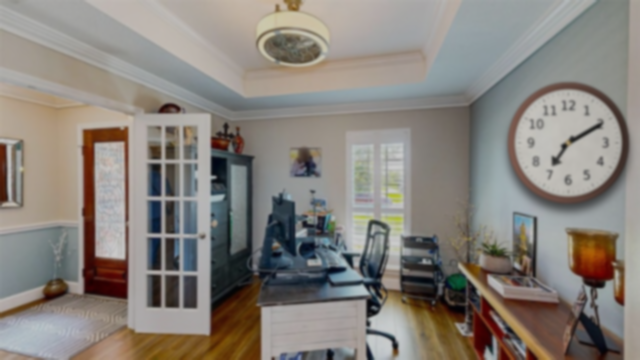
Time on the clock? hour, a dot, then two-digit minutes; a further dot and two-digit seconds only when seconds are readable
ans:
7.10
